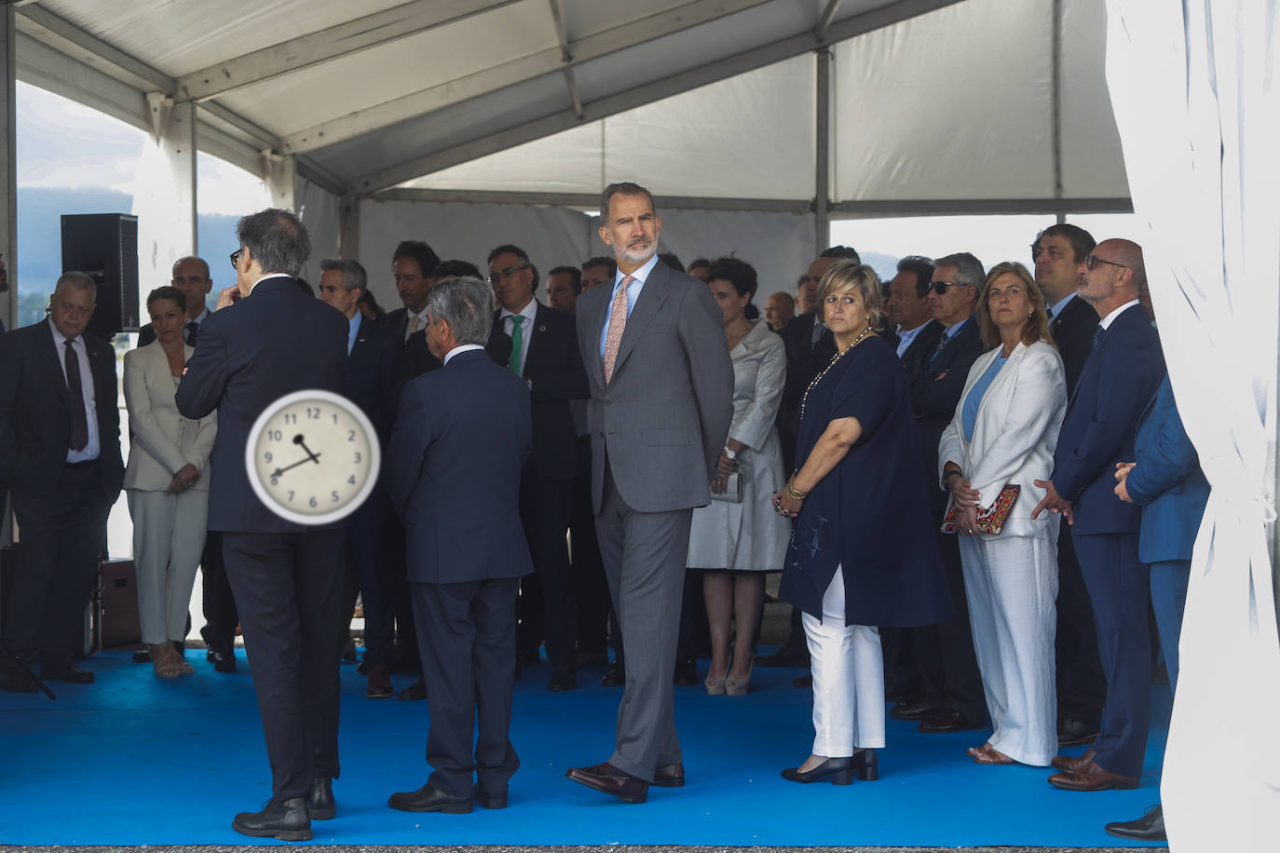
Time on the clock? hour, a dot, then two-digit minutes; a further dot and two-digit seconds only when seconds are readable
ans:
10.41
